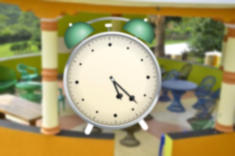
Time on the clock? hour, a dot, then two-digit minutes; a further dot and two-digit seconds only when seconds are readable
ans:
5.23
